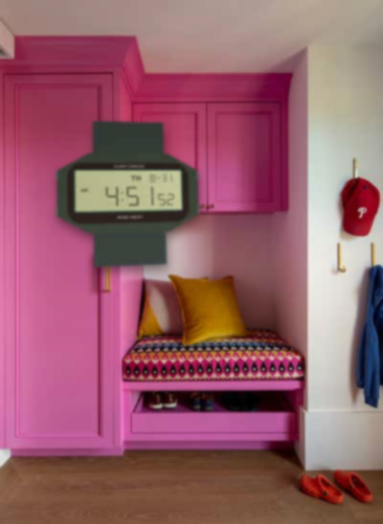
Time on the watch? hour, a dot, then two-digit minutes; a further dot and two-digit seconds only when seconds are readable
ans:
4.51.52
